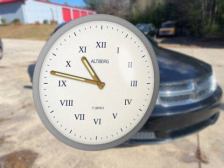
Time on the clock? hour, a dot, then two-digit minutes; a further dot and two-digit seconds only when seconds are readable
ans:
10.47
